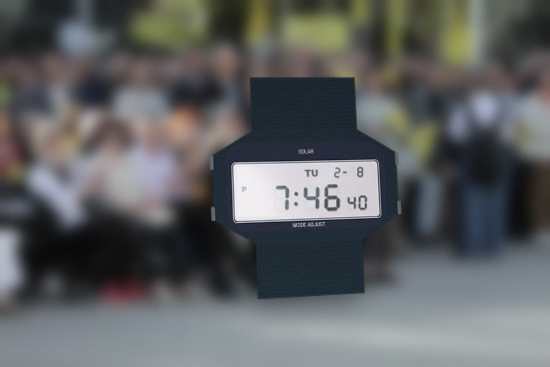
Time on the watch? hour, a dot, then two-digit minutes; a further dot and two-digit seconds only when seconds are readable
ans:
7.46.40
